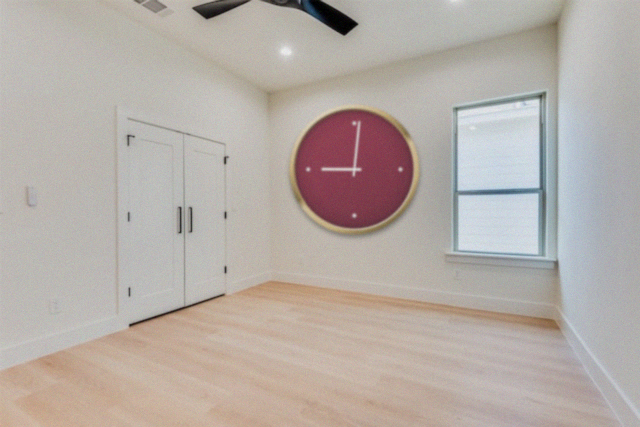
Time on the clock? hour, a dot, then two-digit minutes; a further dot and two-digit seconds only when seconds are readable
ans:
9.01
